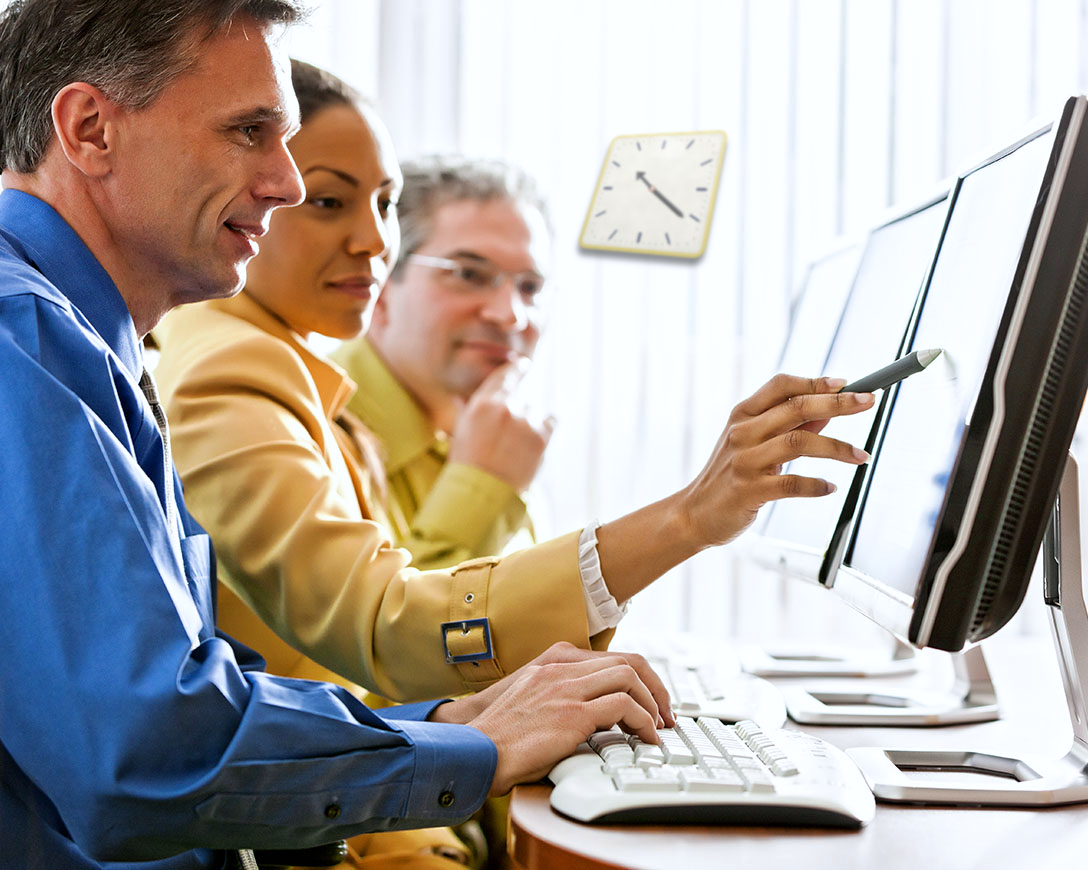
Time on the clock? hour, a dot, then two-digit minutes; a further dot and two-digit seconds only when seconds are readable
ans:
10.21
